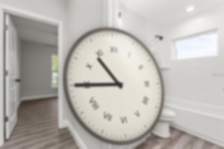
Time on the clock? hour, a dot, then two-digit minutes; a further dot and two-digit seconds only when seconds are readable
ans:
10.45
